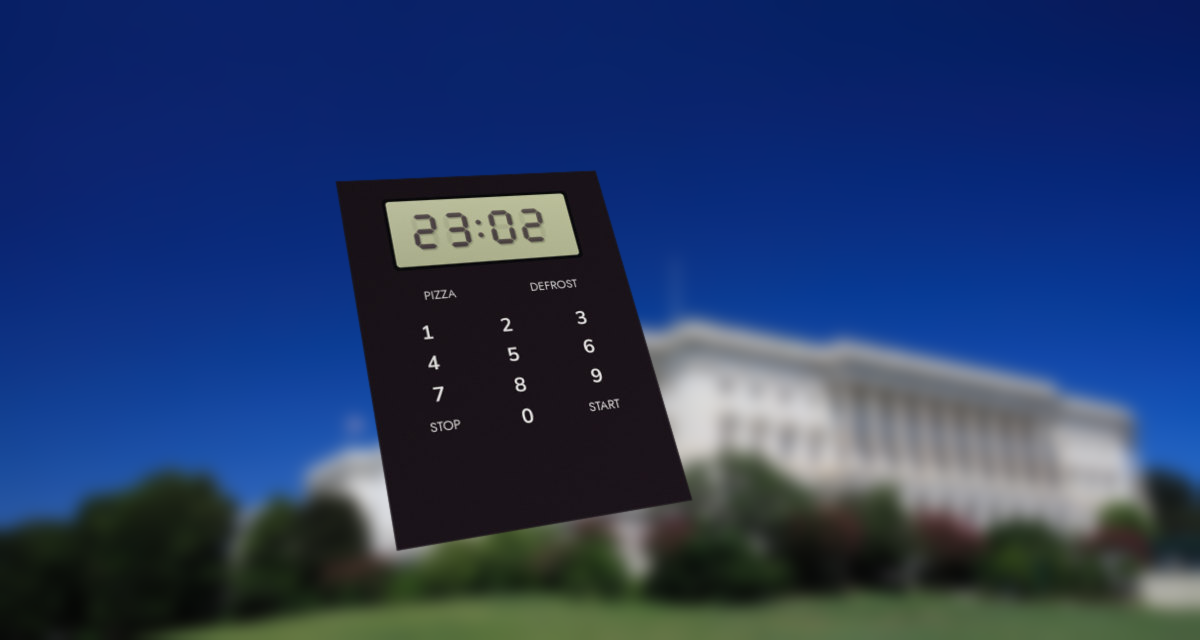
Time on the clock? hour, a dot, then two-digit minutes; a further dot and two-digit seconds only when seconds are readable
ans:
23.02
